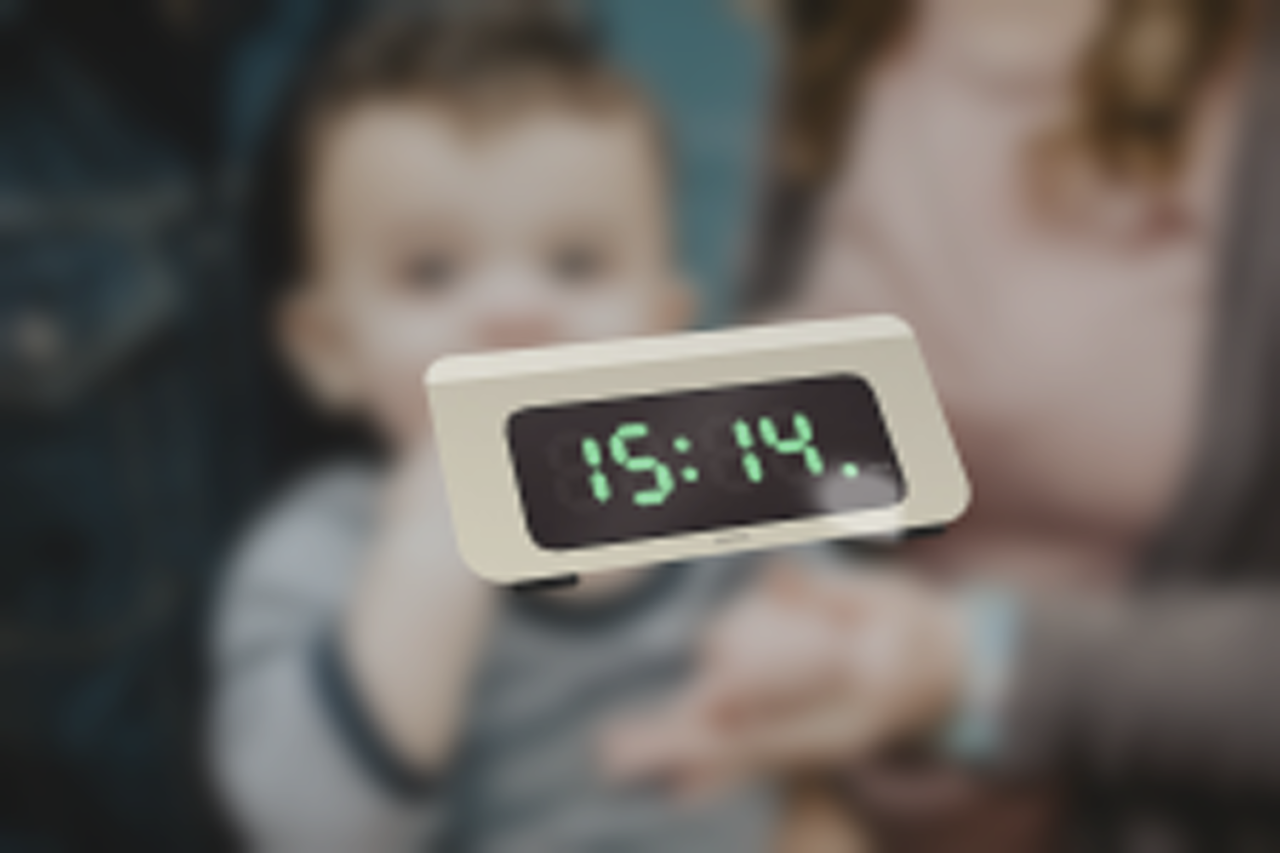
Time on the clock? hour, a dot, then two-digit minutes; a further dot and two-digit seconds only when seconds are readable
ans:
15.14
